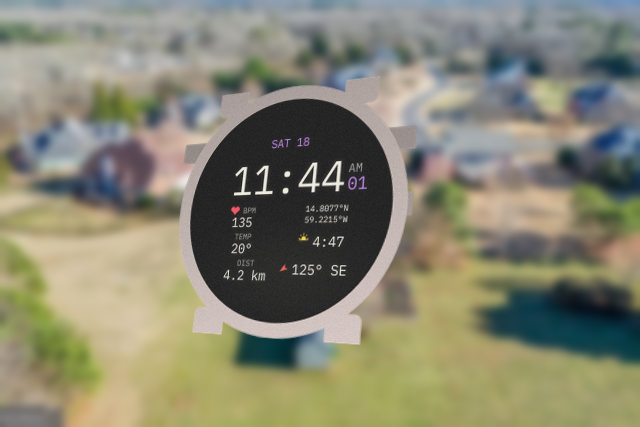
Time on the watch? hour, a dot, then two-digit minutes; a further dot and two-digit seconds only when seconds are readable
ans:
11.44.01
